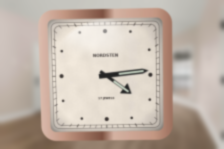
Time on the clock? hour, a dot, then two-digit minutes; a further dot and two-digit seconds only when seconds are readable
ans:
4.14
